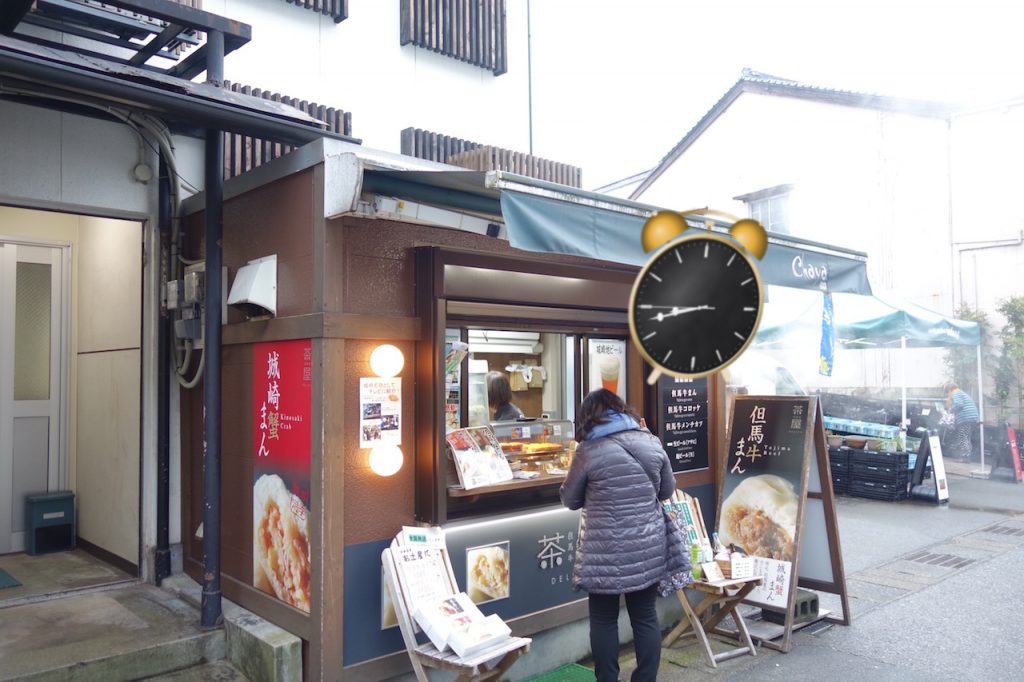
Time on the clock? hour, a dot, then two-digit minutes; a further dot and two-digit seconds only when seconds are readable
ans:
8.42.45
